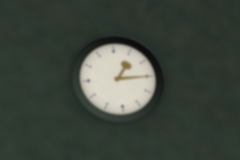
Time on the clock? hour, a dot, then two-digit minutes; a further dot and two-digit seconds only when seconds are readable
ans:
1.15
